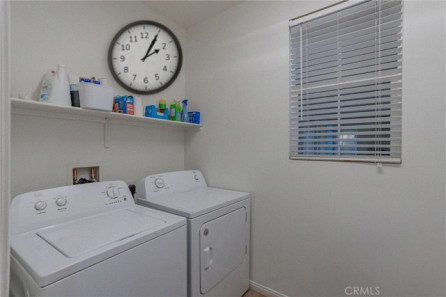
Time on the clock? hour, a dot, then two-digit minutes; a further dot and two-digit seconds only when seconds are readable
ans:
2.05
